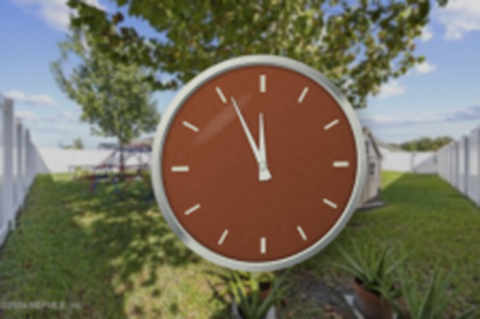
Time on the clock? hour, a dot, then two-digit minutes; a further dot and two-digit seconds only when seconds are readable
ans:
11.56
